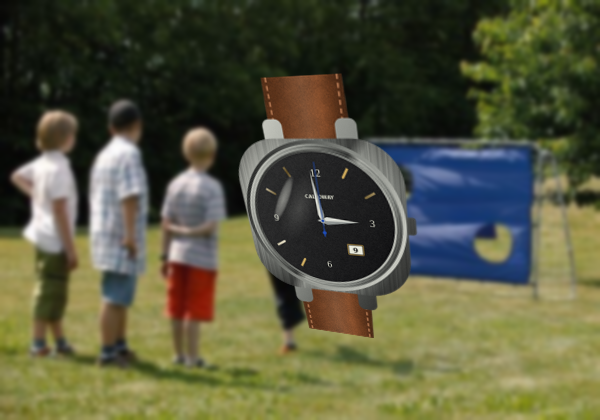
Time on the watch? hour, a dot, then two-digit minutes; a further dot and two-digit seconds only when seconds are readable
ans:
2.59.00
